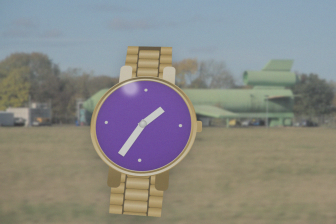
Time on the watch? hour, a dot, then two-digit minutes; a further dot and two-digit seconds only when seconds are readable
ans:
1.35
